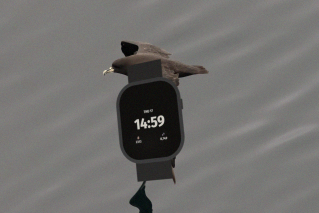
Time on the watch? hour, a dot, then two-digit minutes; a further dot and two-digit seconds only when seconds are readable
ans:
14.59
